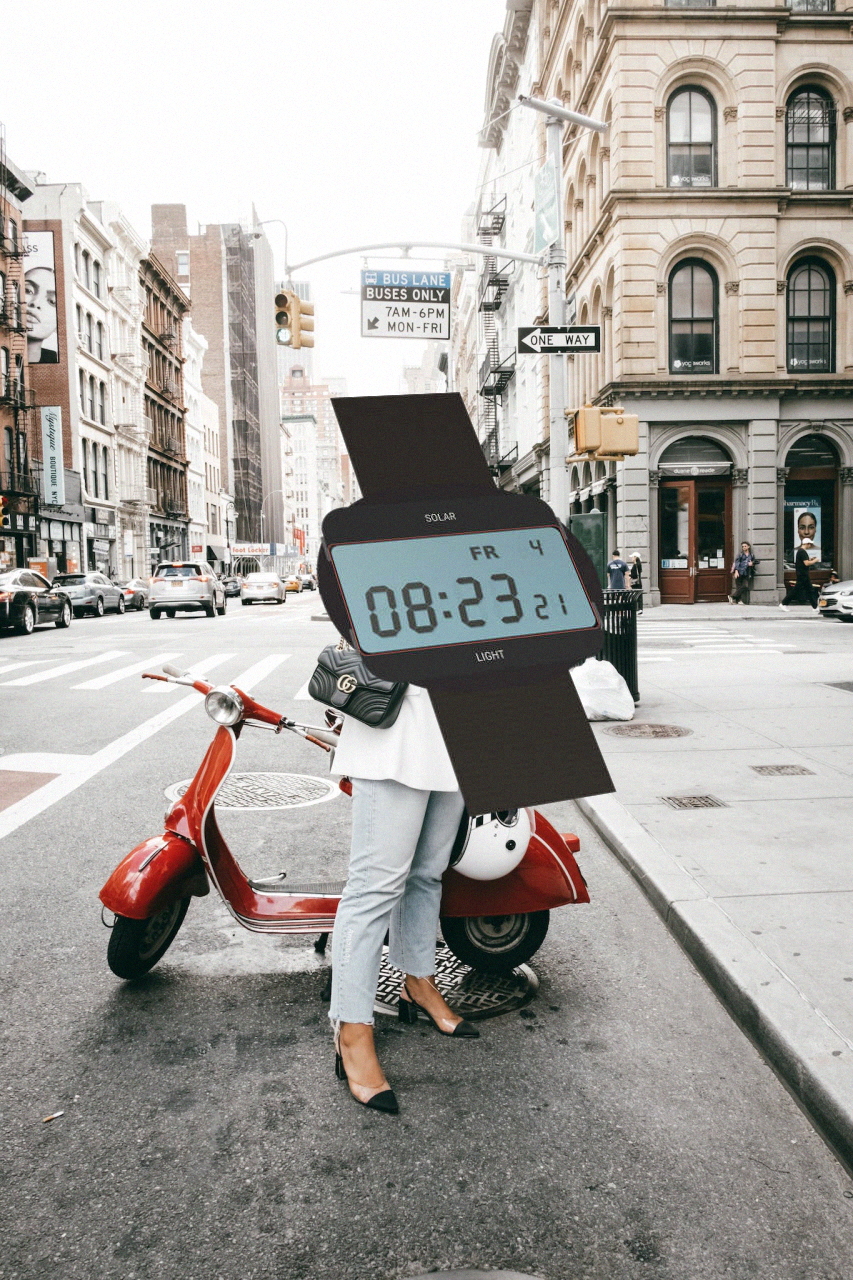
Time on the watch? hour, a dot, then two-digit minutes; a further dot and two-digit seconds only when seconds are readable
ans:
8.23.21
